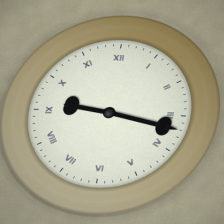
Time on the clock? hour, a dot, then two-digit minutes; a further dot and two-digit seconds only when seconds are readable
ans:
9.17
